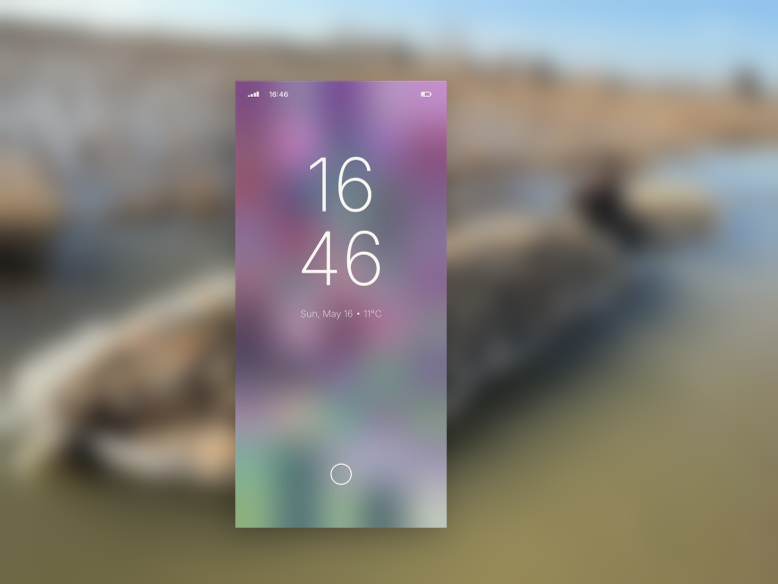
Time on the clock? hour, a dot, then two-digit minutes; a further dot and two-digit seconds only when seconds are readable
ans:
16.46
